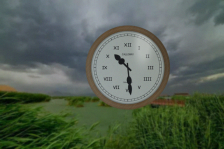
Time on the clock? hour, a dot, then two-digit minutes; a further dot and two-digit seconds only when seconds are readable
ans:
10.29
